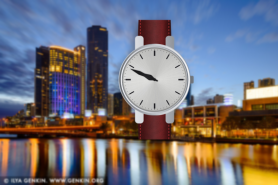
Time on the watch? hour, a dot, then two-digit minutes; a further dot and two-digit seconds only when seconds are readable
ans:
9.49
